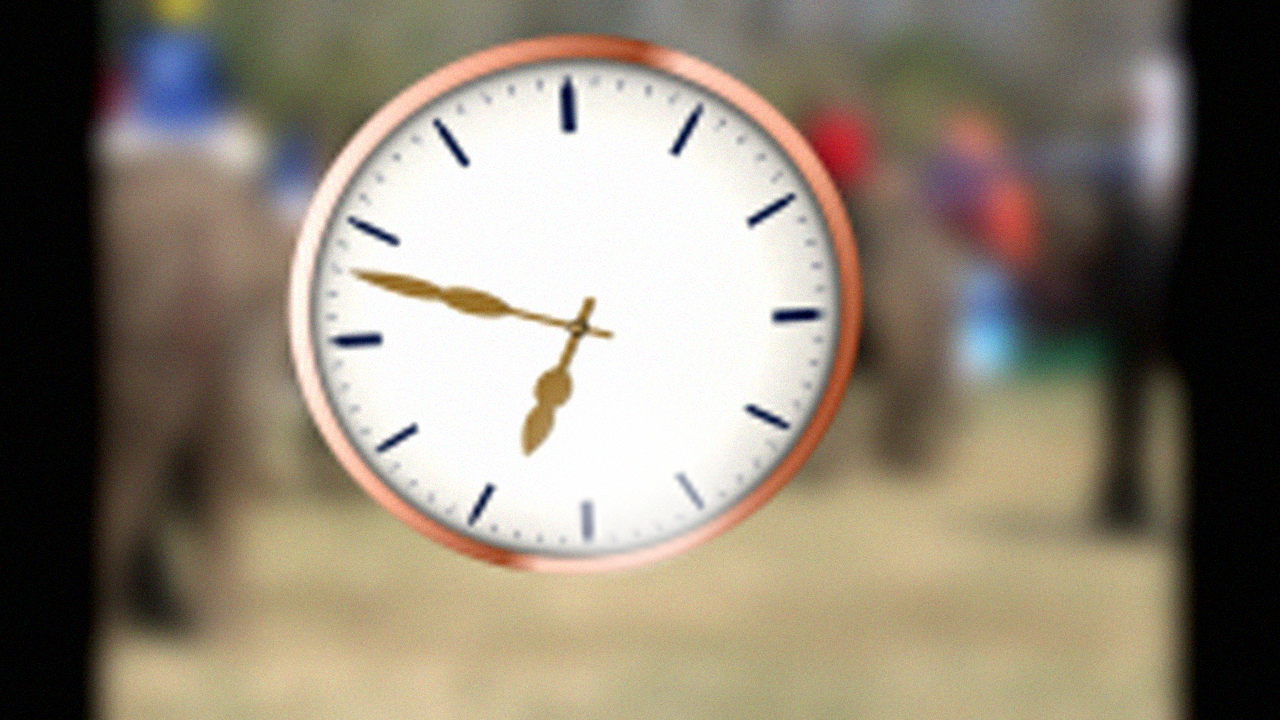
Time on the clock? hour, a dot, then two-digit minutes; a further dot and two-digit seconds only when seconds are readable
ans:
6.48
